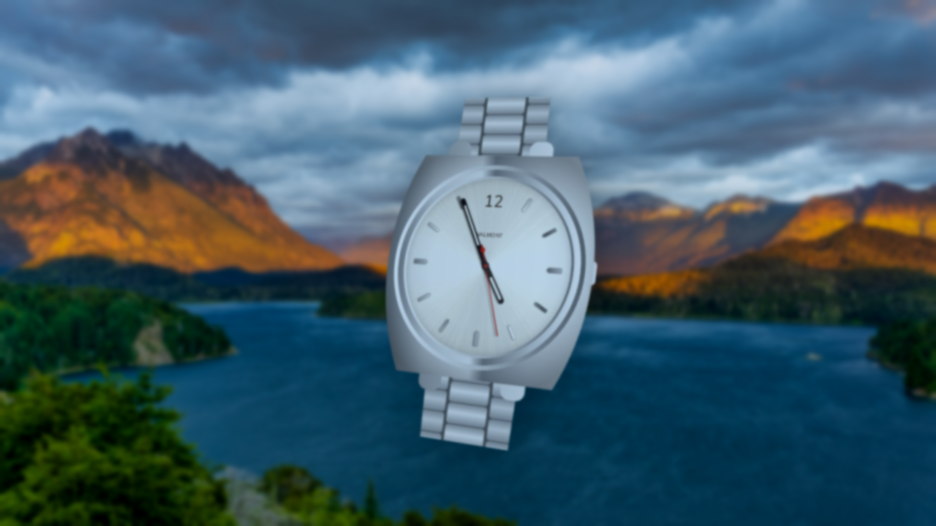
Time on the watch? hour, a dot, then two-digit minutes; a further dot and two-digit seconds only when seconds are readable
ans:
4.55.27
